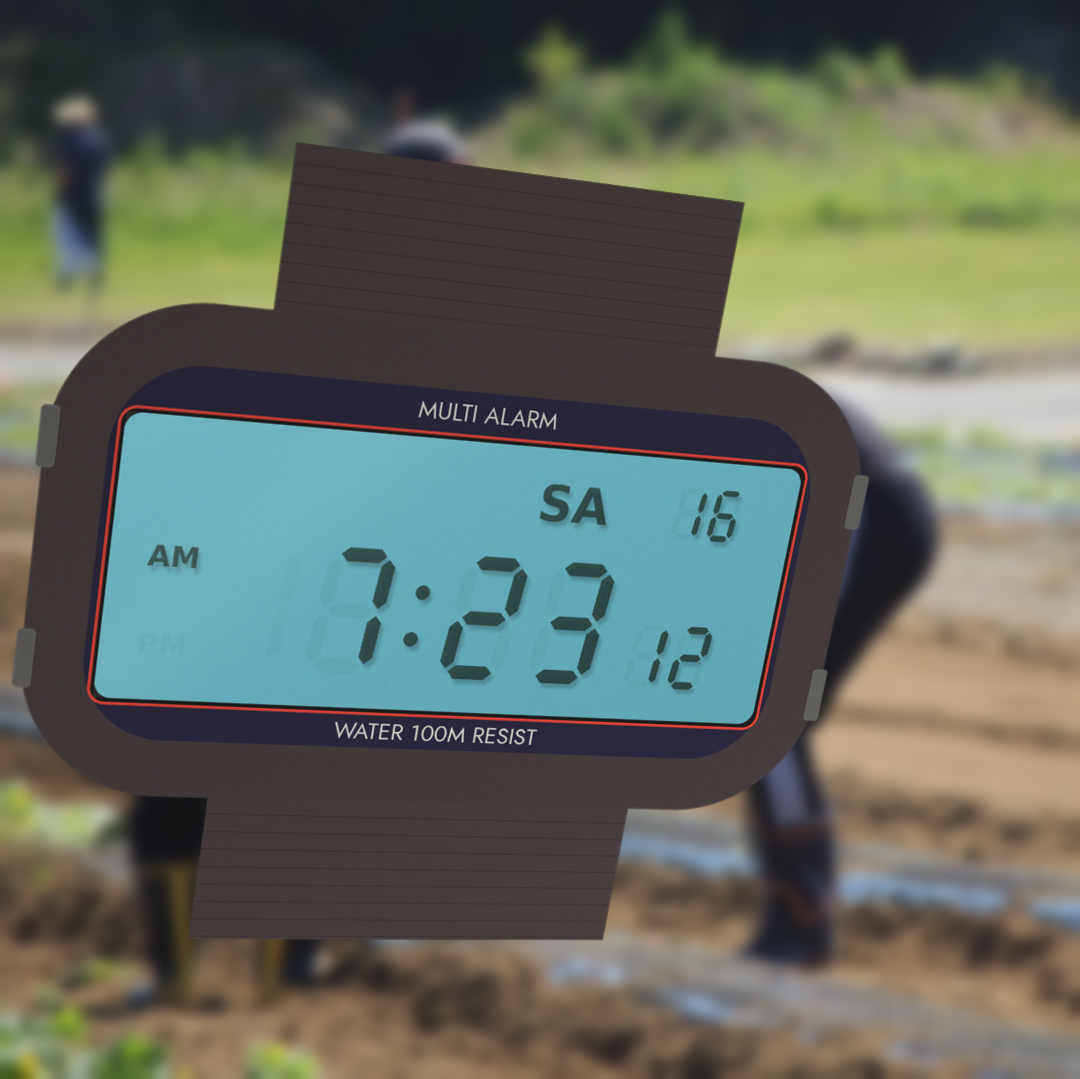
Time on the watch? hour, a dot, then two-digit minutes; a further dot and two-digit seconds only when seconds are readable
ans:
7.23.12
